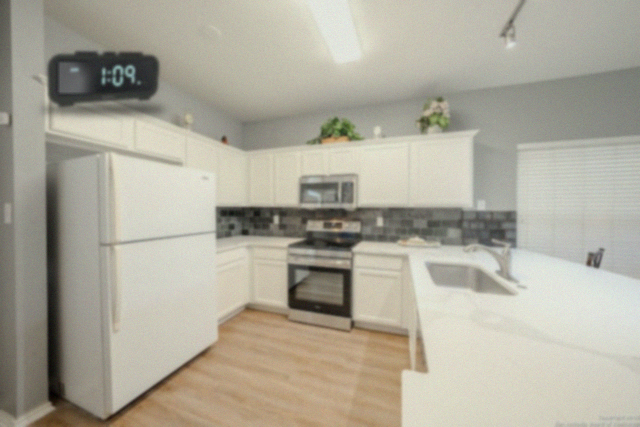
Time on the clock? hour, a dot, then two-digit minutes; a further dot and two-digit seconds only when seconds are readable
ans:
1.09
